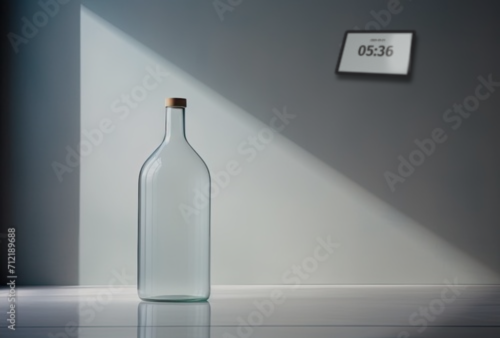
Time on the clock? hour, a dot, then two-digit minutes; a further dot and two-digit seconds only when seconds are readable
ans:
5.36
